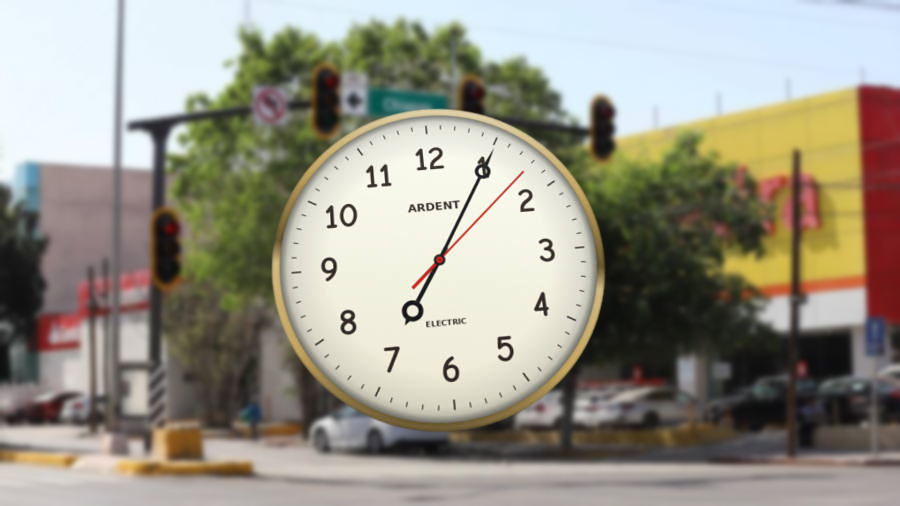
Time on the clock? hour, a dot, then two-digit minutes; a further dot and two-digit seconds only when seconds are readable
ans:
7.05.08
